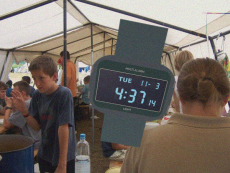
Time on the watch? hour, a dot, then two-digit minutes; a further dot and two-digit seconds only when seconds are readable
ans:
4.37.14
